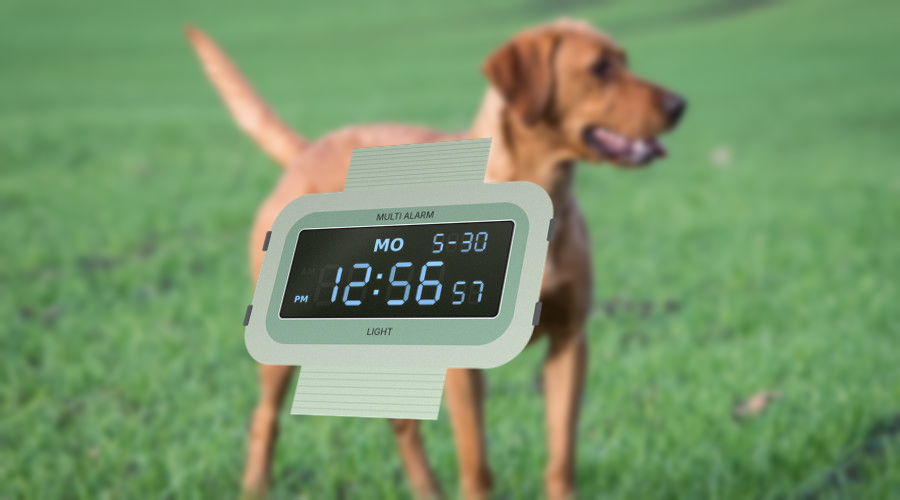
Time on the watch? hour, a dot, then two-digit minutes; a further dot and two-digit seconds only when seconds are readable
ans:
12.56.57
